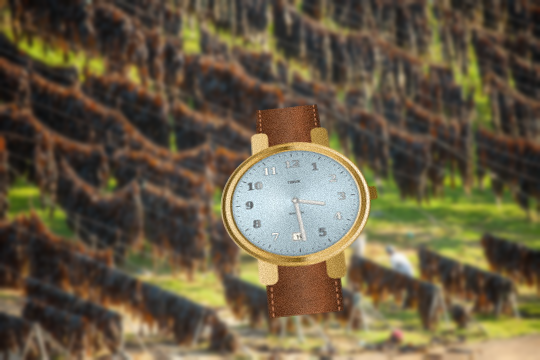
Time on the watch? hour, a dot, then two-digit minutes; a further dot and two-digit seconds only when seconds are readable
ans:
3.29
